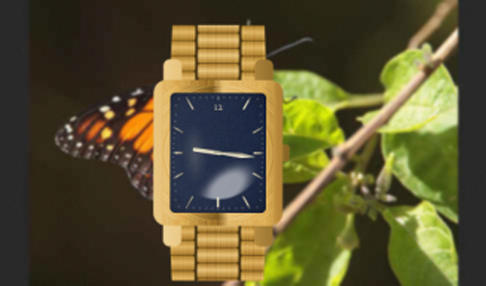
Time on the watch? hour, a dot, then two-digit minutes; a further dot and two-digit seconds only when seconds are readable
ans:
9.16
